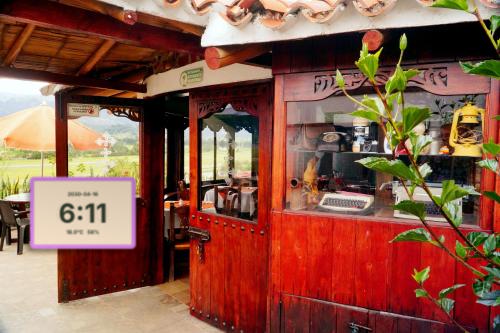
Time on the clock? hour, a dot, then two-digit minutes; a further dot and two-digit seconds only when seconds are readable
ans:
6.11
